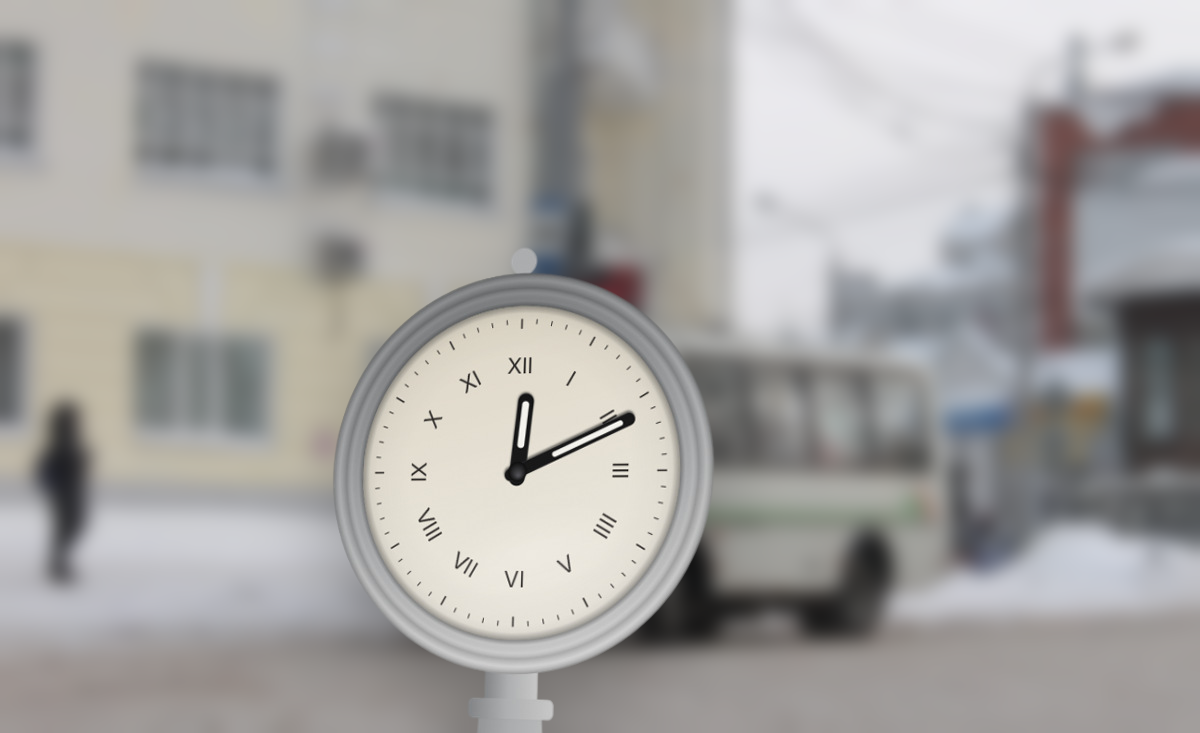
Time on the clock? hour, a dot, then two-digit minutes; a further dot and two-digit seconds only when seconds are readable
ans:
12.11
